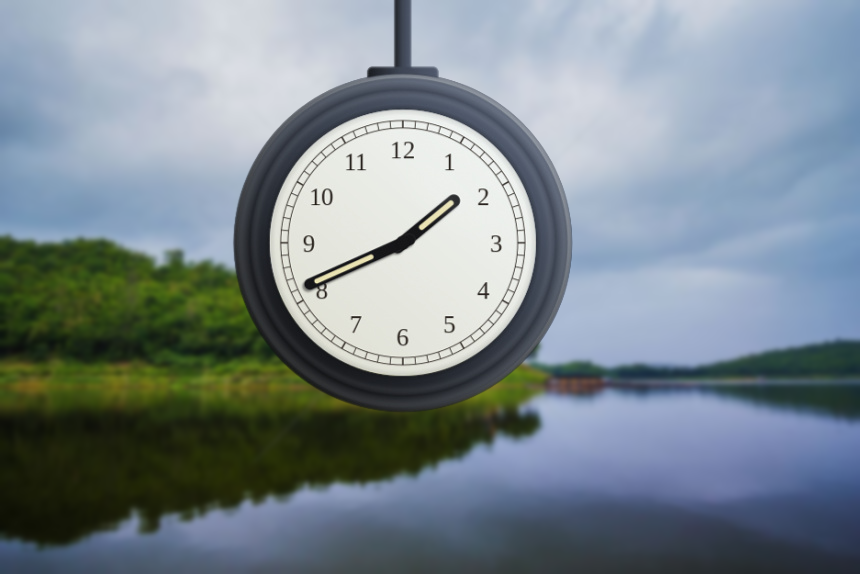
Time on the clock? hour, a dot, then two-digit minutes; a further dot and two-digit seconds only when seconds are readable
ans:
1.41
